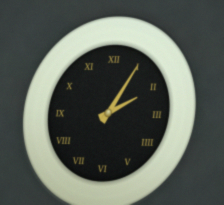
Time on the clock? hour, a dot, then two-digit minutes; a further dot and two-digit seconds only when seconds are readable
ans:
2.05
